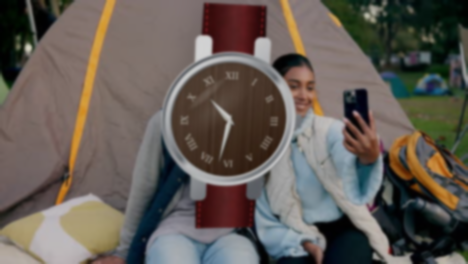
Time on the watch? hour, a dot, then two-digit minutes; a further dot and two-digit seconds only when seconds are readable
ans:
10.32
